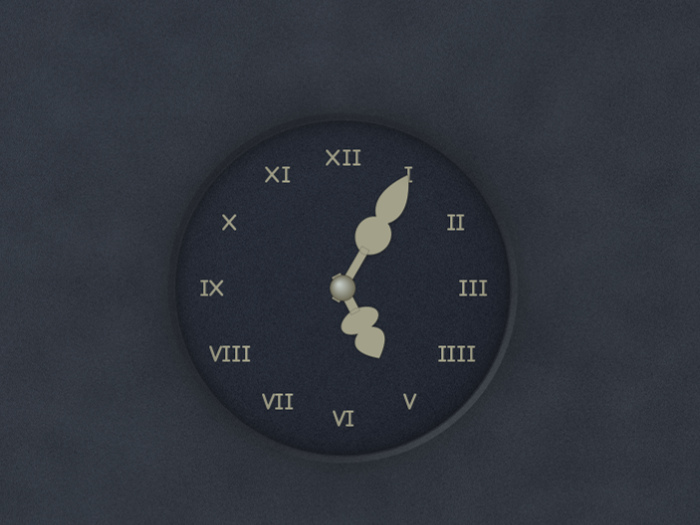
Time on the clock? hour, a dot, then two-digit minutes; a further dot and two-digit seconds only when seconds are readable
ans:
5.05
